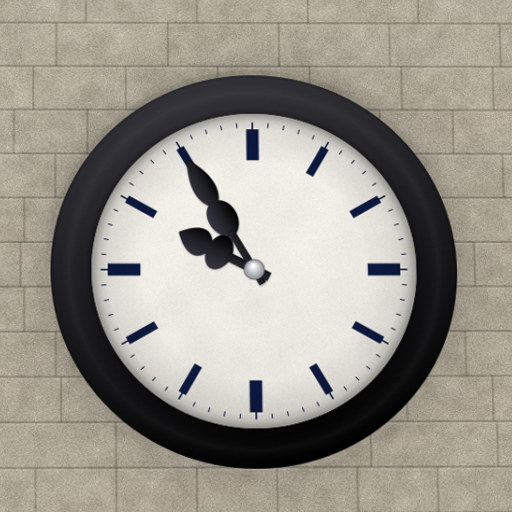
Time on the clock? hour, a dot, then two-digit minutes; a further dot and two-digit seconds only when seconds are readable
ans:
9.55
